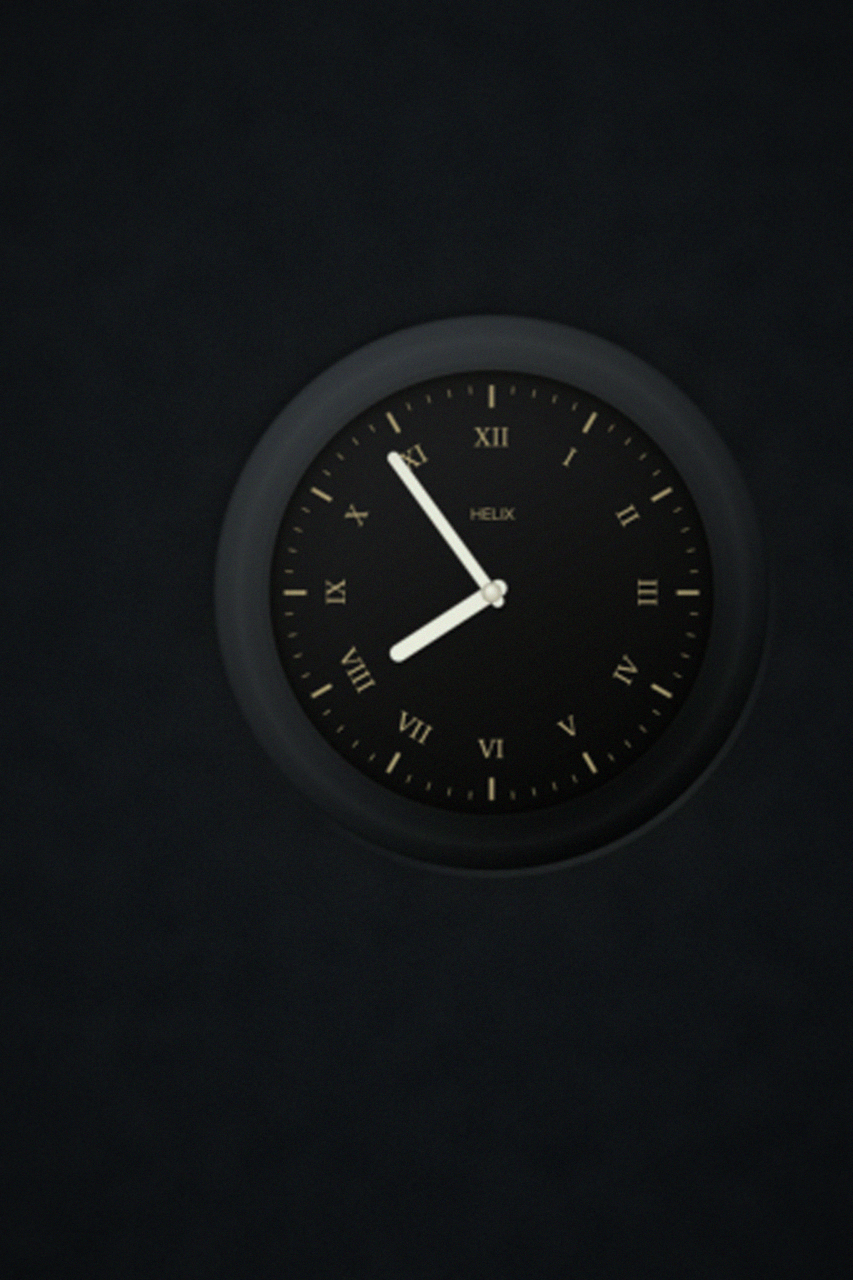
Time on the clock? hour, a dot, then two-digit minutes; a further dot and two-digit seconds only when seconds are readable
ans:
7.54
